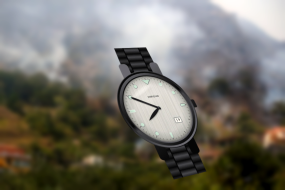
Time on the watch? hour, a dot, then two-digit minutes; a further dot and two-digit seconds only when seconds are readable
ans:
7.50
